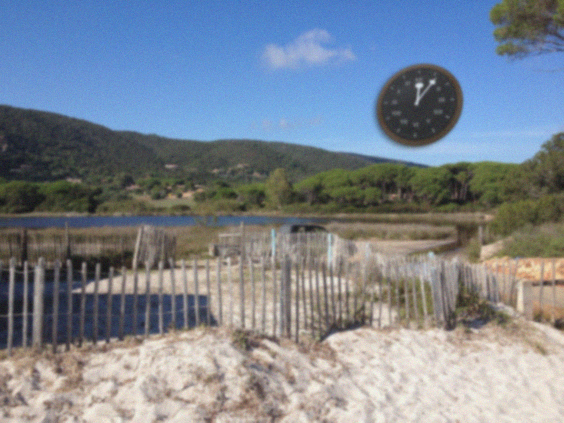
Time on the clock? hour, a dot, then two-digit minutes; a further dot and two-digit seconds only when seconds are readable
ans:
12.06
